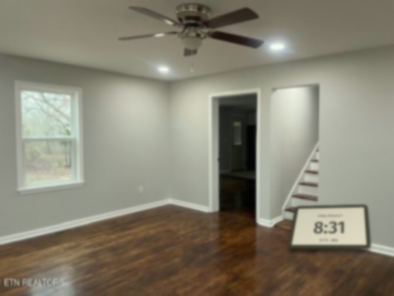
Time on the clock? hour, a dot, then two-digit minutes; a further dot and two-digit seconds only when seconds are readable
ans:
8.31
